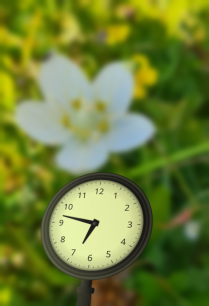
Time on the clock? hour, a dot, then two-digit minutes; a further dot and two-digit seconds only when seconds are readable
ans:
6.47
